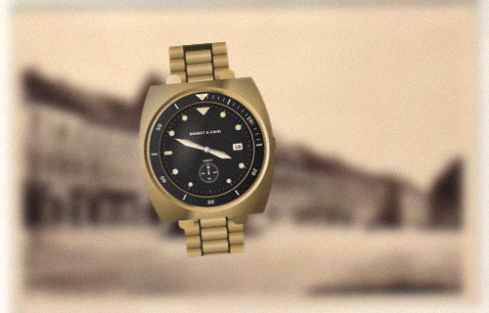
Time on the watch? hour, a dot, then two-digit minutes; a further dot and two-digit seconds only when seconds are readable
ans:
3.49
